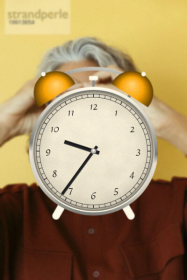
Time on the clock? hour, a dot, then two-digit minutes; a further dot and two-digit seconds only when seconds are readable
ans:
9.36
